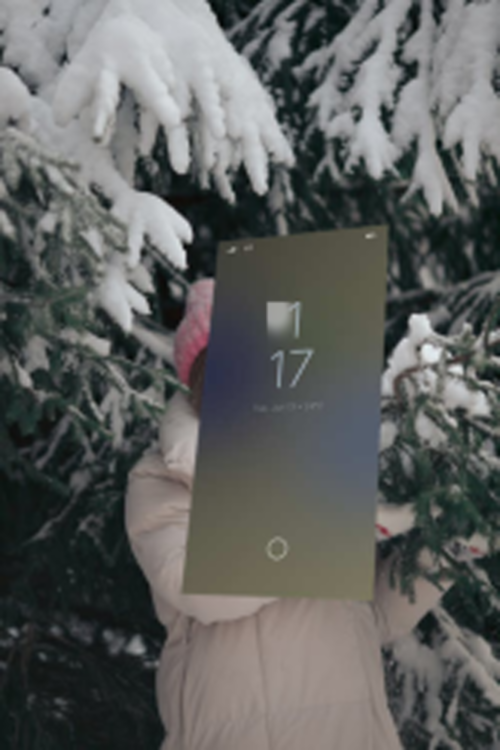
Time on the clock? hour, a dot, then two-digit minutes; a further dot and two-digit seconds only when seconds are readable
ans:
1.17
